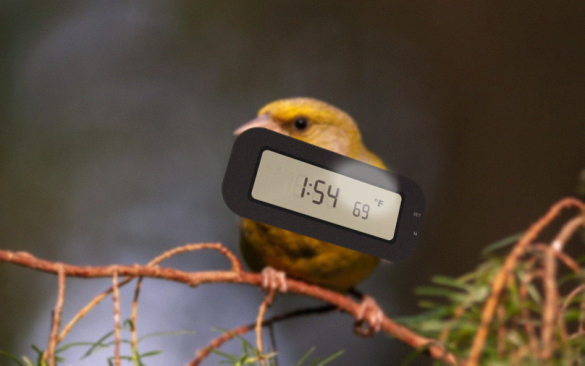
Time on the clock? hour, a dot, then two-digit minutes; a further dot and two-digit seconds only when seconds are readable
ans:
1.54
